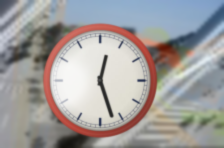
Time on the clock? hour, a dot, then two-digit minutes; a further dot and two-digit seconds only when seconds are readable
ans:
12.27
